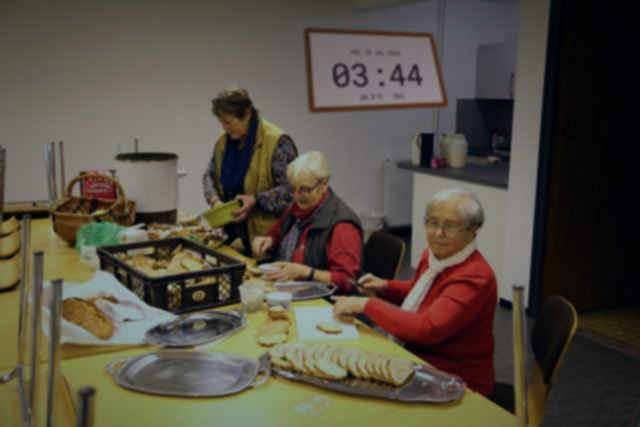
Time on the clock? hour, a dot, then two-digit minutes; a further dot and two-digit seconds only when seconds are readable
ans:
3.44
